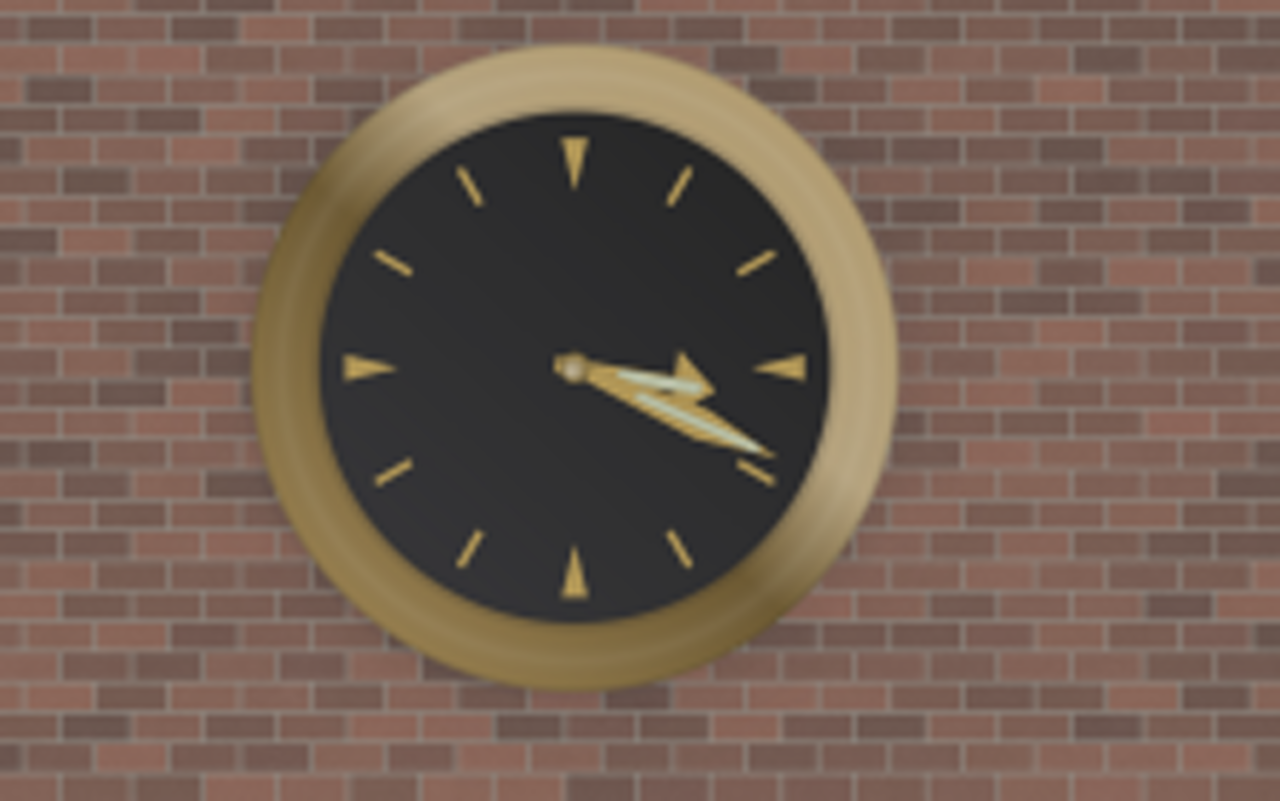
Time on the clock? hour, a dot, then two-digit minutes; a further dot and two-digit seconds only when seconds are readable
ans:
3.19
